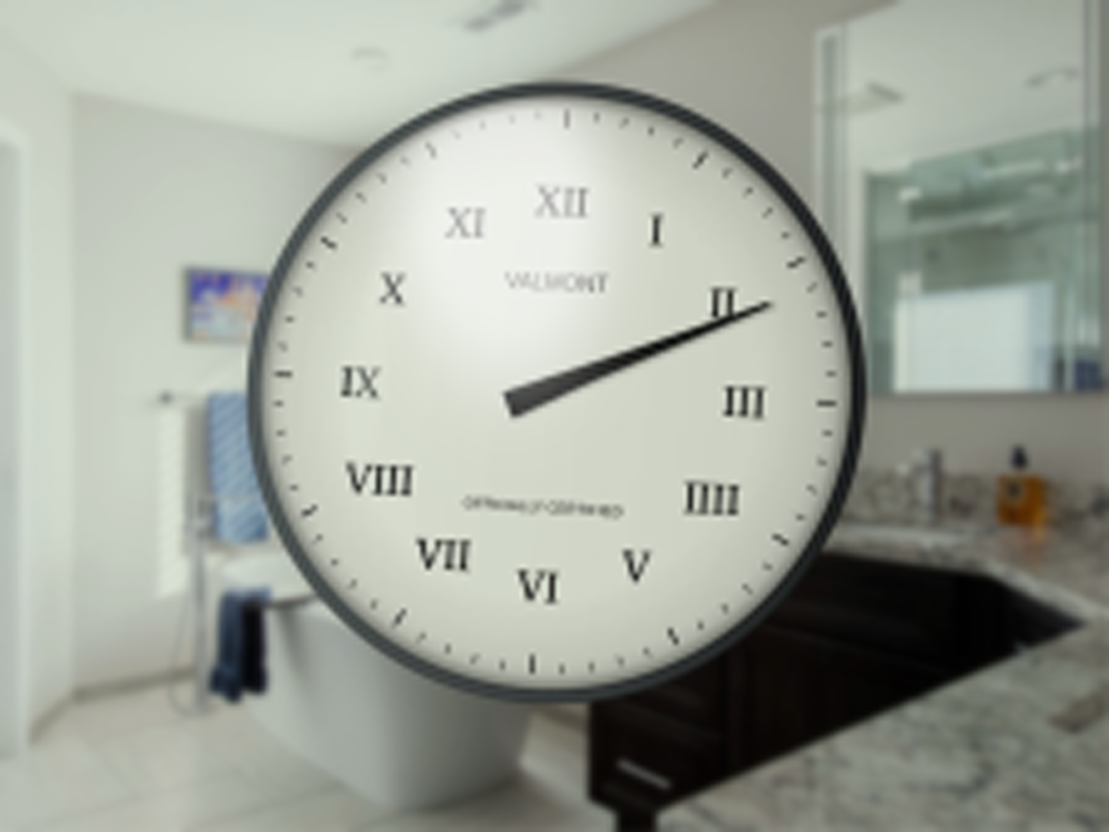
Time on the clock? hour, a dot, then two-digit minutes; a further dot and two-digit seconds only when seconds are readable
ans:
2.11
